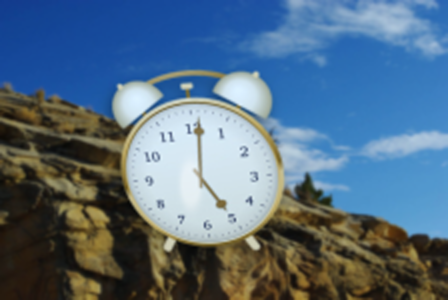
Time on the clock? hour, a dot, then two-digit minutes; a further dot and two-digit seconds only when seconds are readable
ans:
5.01
